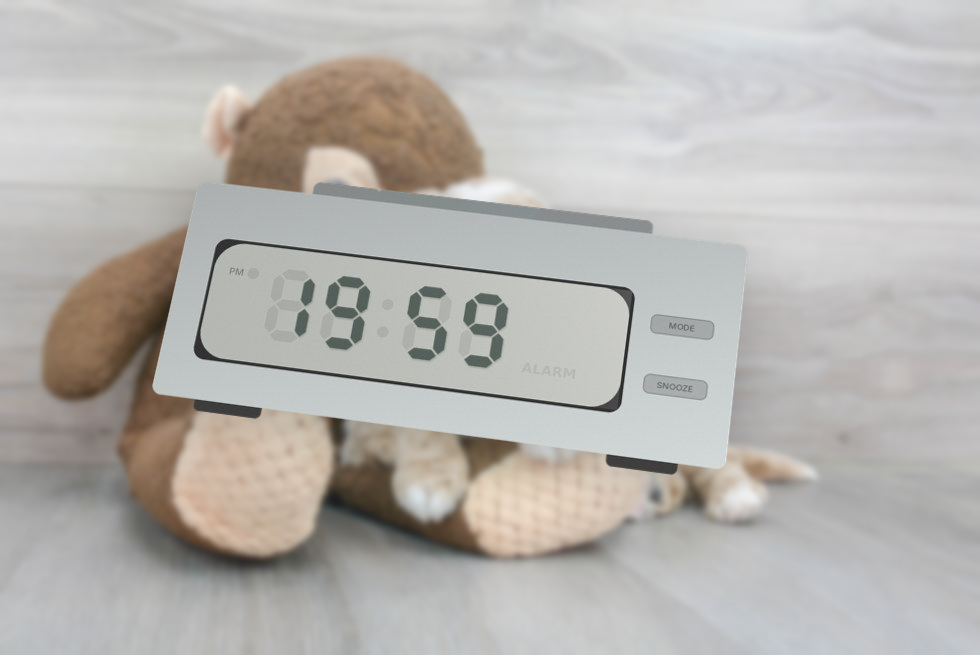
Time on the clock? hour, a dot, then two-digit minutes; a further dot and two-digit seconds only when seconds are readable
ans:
19.59
